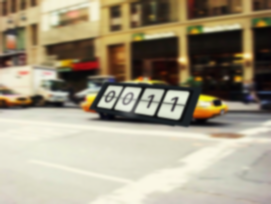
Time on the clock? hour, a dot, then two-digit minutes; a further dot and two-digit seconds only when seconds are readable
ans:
0.11
